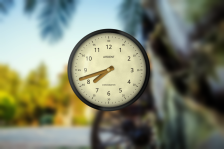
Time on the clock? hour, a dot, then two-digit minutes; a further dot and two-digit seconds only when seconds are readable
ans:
7.42
